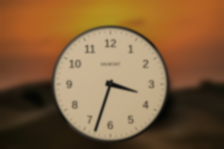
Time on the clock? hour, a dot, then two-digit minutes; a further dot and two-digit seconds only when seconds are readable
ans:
3.33
